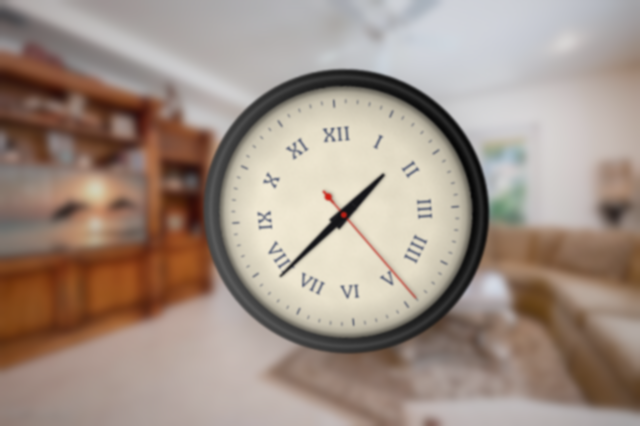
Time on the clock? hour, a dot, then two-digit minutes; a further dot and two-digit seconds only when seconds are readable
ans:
1.38.24
